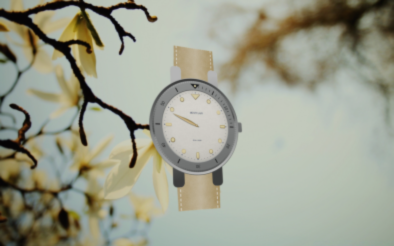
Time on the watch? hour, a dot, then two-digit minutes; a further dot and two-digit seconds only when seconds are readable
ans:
9.49
